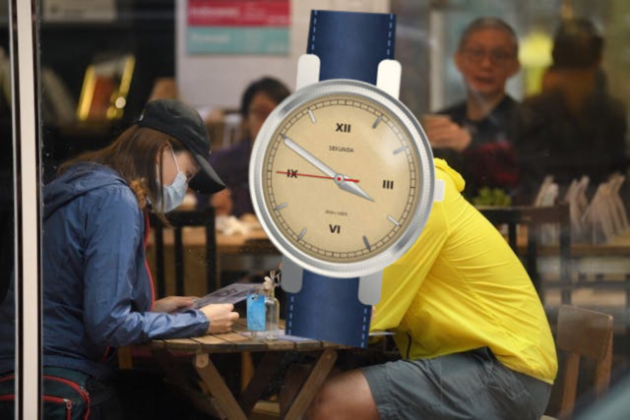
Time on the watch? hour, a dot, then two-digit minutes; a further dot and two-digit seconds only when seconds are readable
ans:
3.49.45
